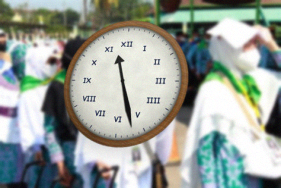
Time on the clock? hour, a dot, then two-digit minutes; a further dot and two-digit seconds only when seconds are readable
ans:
11.27
